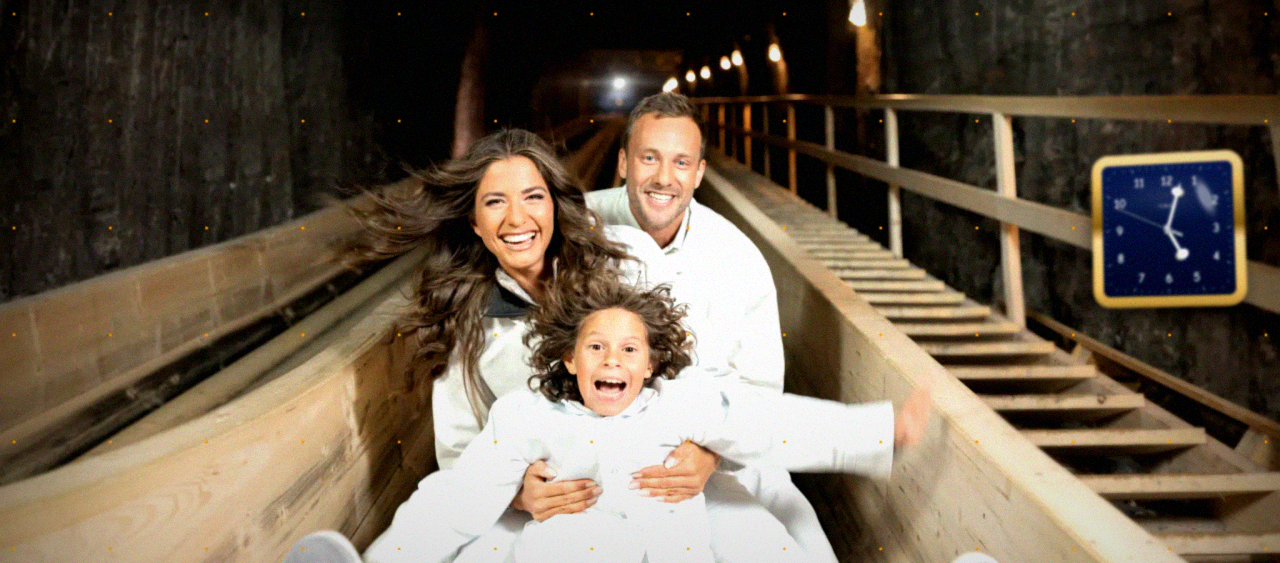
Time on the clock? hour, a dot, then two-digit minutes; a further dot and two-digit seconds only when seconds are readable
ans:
5.02.49
